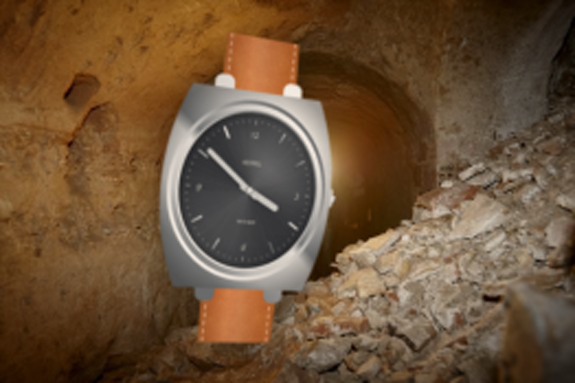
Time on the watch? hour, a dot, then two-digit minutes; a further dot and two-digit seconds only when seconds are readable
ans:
3.51
